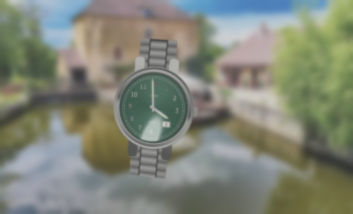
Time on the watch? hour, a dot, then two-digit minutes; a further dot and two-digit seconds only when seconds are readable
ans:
3.59
